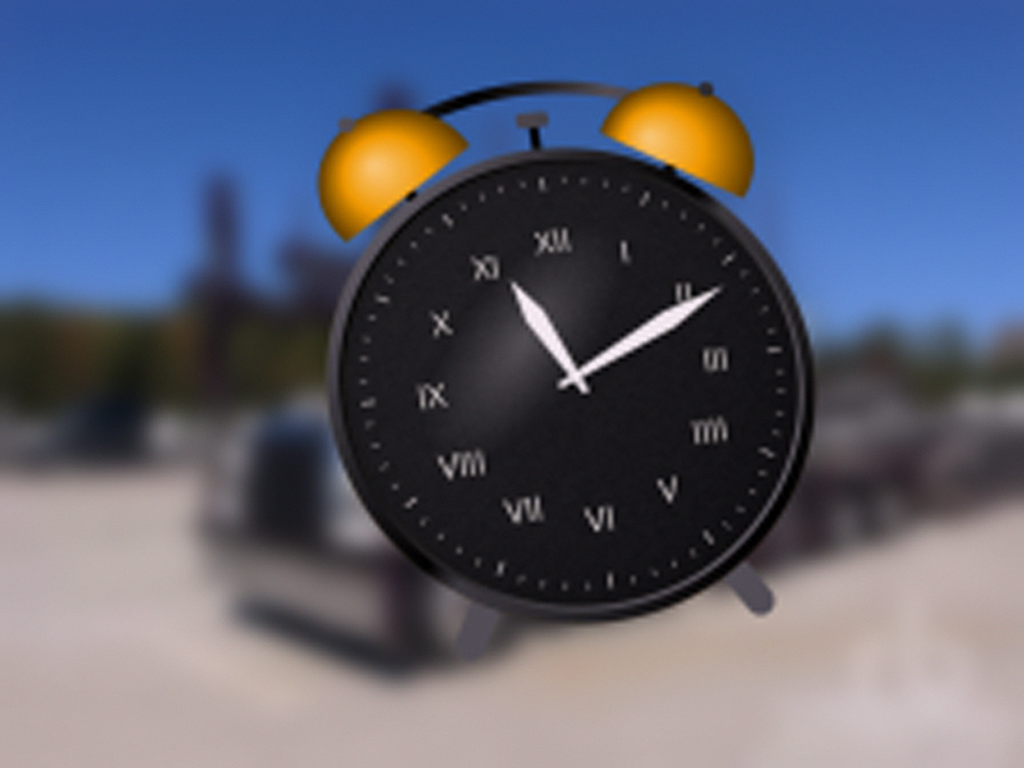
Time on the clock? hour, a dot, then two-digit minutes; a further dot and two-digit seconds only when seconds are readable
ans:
11.11
